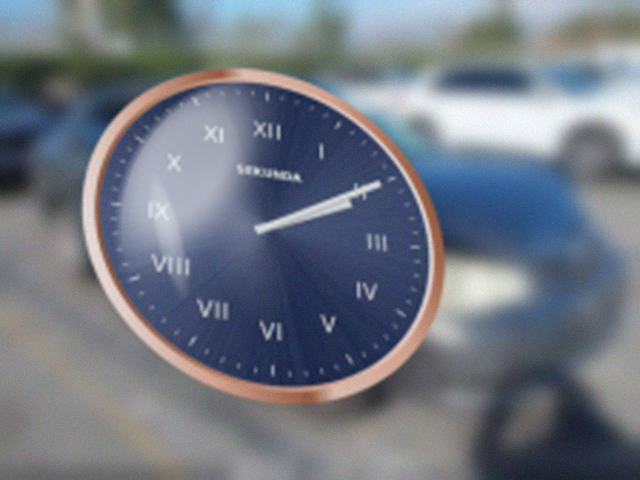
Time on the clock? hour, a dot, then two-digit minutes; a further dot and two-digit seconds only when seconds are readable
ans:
2.10
